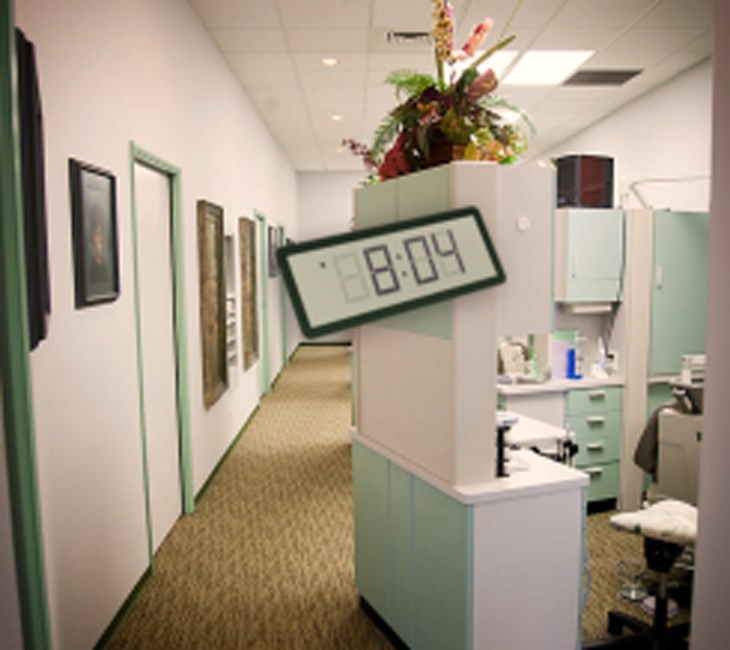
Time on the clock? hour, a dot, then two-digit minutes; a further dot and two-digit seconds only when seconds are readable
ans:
8.04
